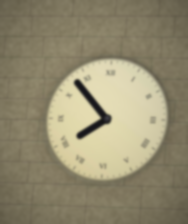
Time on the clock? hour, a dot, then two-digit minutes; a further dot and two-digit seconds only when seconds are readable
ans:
7.53
